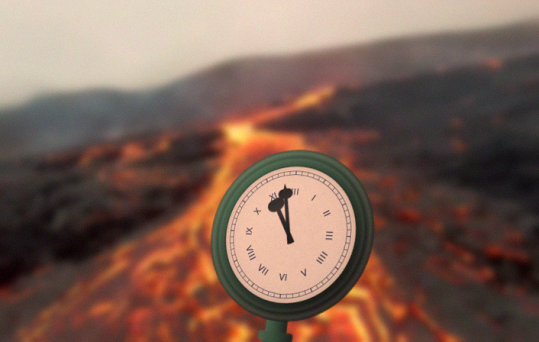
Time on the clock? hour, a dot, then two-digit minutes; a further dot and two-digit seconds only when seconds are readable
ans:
10.58
